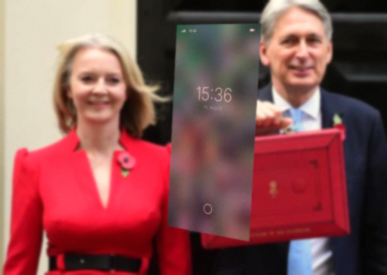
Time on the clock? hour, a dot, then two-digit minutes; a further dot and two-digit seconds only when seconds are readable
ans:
15.36
